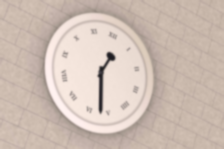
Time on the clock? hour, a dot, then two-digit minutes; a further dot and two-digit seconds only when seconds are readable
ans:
12.27
